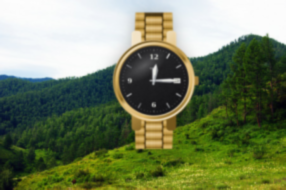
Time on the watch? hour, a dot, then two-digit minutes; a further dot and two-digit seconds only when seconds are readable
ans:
12.15
